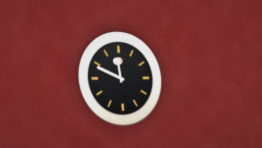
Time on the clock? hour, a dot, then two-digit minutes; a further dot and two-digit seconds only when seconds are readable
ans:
11.49
